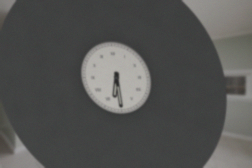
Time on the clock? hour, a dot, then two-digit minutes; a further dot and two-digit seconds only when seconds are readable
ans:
6.30
